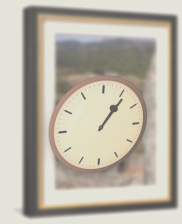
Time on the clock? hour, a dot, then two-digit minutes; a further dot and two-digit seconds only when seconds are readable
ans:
1.06
